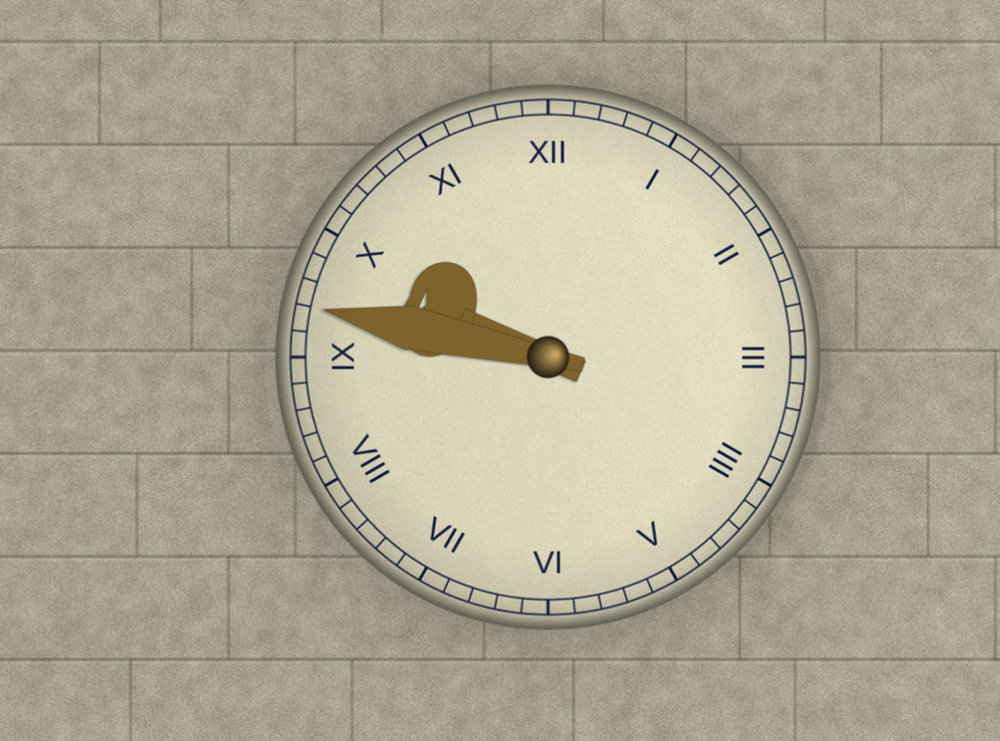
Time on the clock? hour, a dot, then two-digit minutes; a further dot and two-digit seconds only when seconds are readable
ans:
9.47
